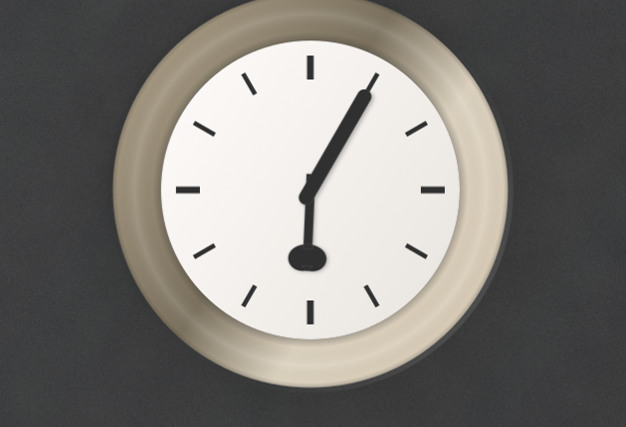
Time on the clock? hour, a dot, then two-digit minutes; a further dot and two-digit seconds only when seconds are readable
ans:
6.05
